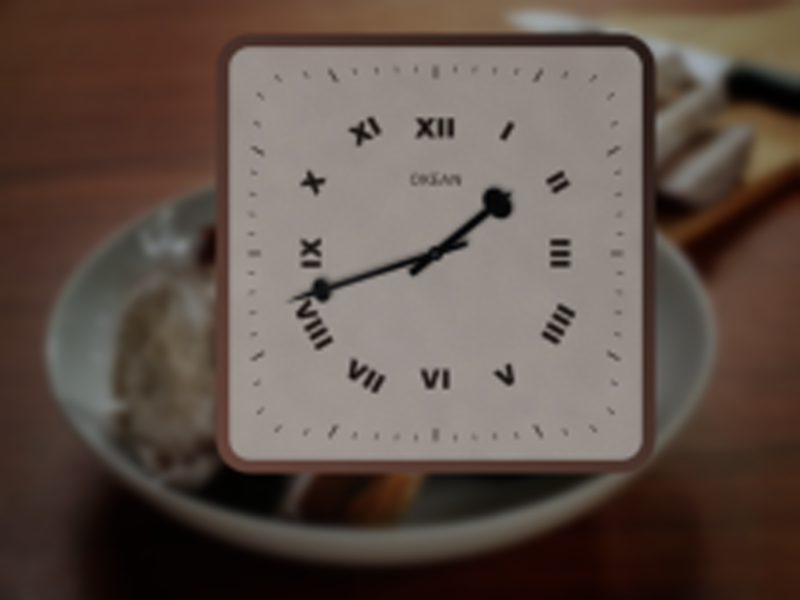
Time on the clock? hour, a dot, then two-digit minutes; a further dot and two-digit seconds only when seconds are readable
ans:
1.42
